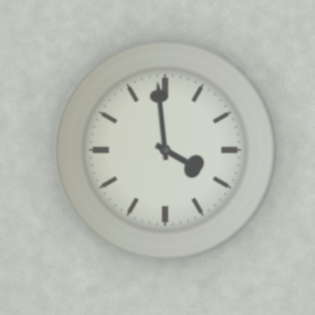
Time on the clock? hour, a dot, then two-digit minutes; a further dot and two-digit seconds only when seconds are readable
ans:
3.59
